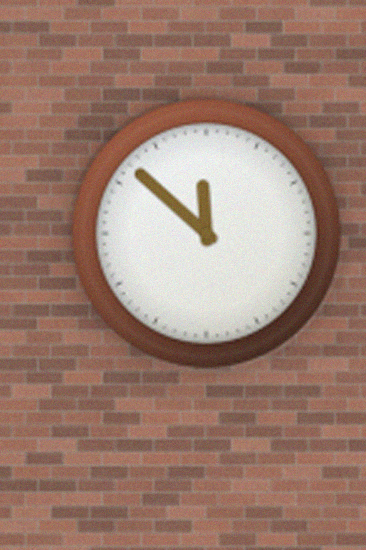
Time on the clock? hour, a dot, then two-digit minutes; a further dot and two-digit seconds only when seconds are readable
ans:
11.52
